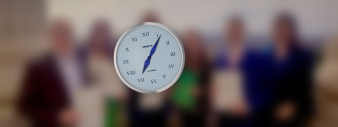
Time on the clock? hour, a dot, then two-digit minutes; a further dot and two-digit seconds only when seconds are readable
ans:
7.06
